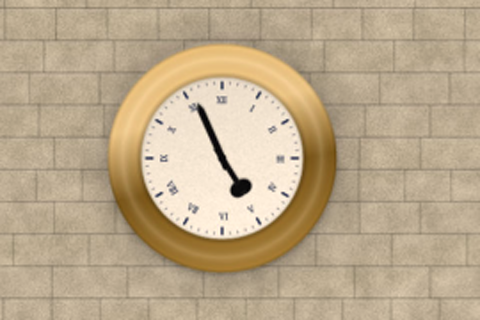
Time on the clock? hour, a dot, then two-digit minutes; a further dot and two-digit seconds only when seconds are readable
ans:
4.56
